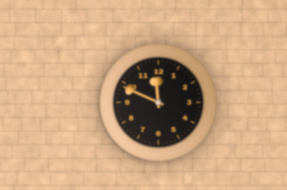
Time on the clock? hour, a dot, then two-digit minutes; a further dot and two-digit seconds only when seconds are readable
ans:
11.49
